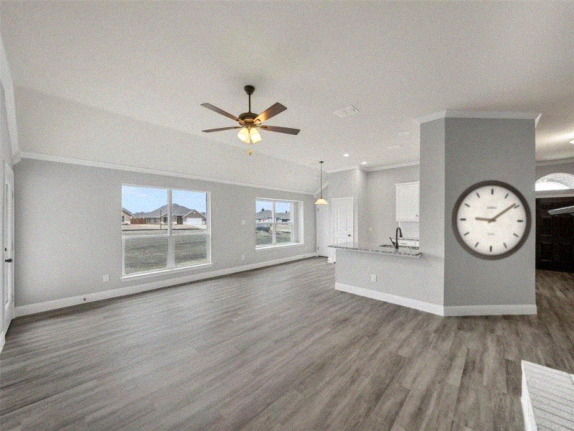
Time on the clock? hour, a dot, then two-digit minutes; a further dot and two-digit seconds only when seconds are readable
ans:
9.09
